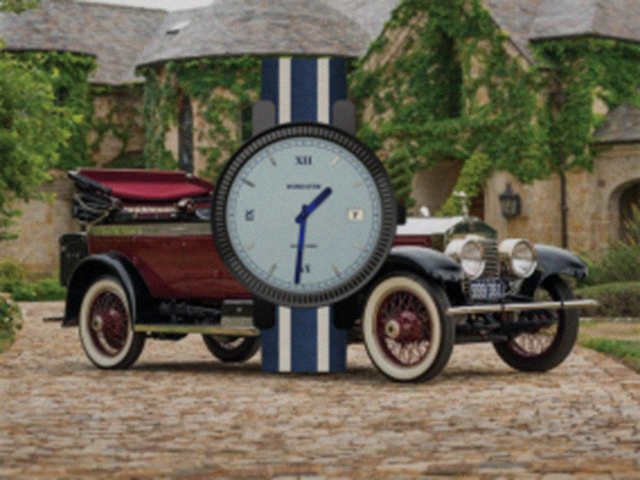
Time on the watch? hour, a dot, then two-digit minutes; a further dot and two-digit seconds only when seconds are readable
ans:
1.31
